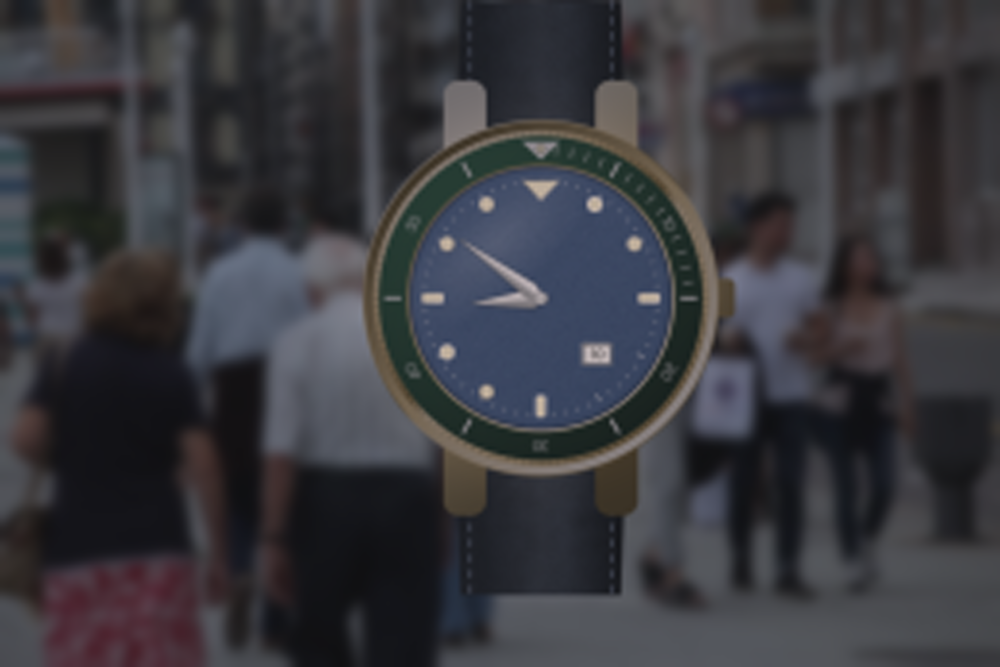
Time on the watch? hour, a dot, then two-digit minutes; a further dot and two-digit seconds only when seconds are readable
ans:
8.51
